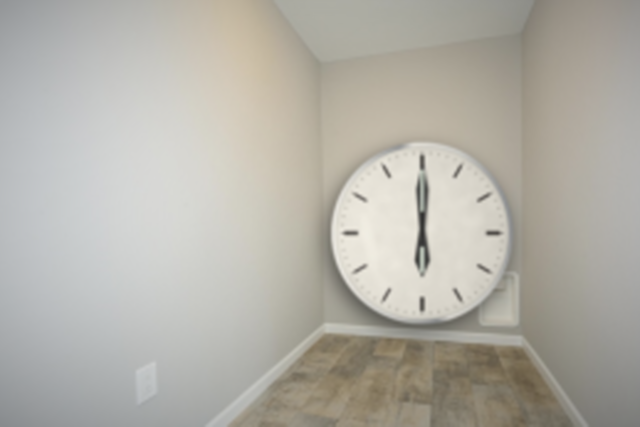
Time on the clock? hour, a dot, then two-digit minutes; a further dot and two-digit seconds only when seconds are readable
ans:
6.00
